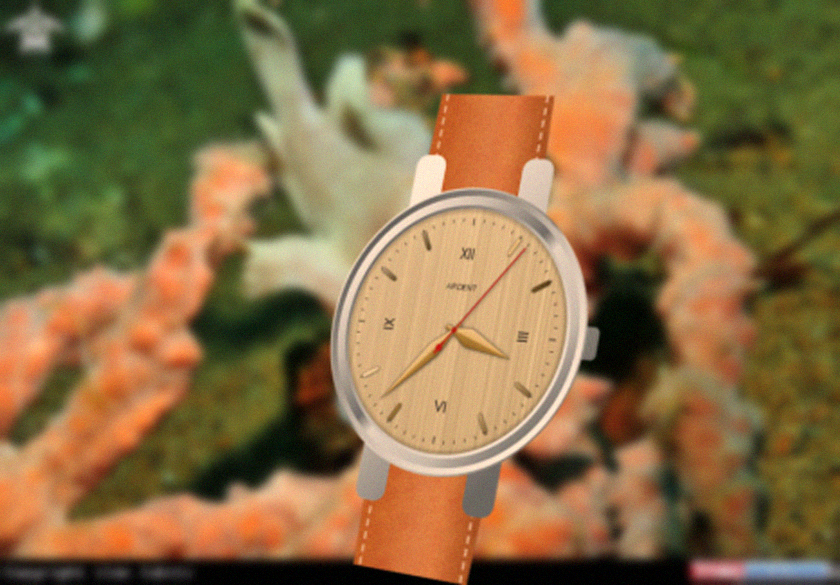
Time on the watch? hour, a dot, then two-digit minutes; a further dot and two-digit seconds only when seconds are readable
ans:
3.37.06
